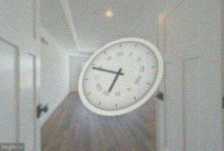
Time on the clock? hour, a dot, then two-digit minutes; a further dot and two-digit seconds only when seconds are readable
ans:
6.49
